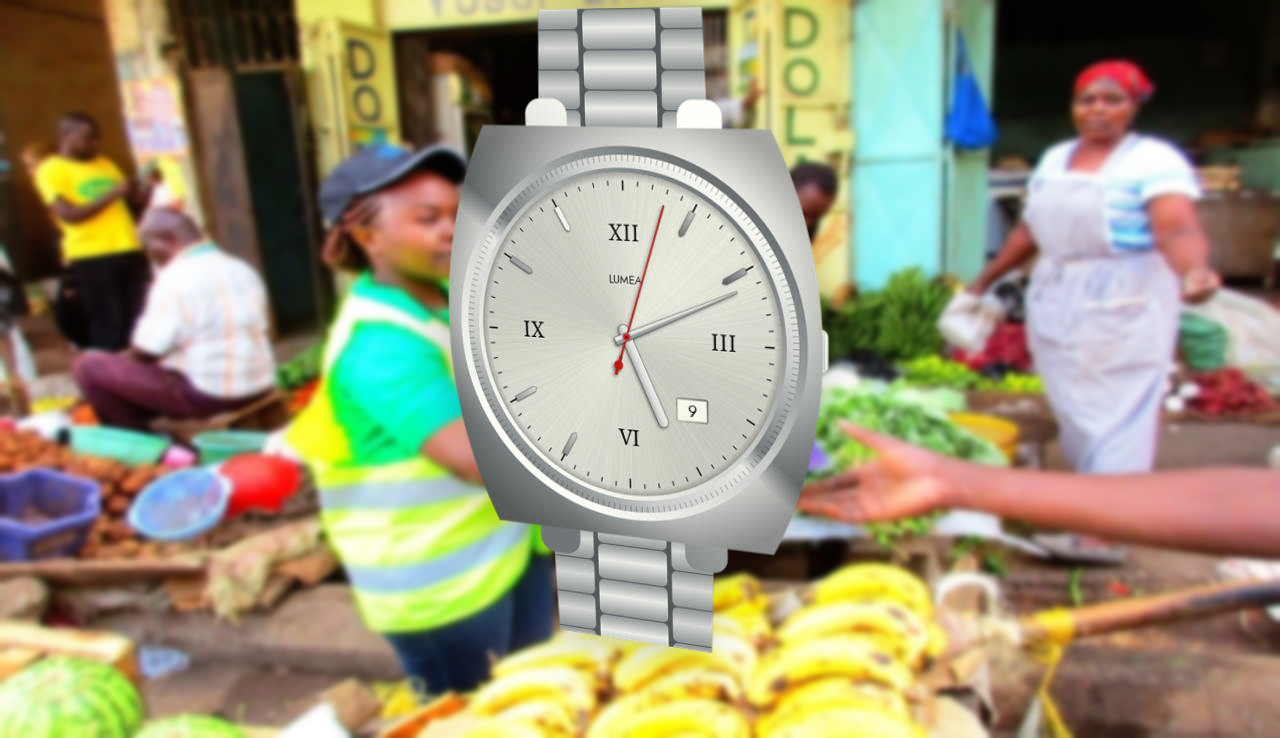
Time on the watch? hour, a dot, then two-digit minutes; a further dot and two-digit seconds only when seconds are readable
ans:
5.11.03
